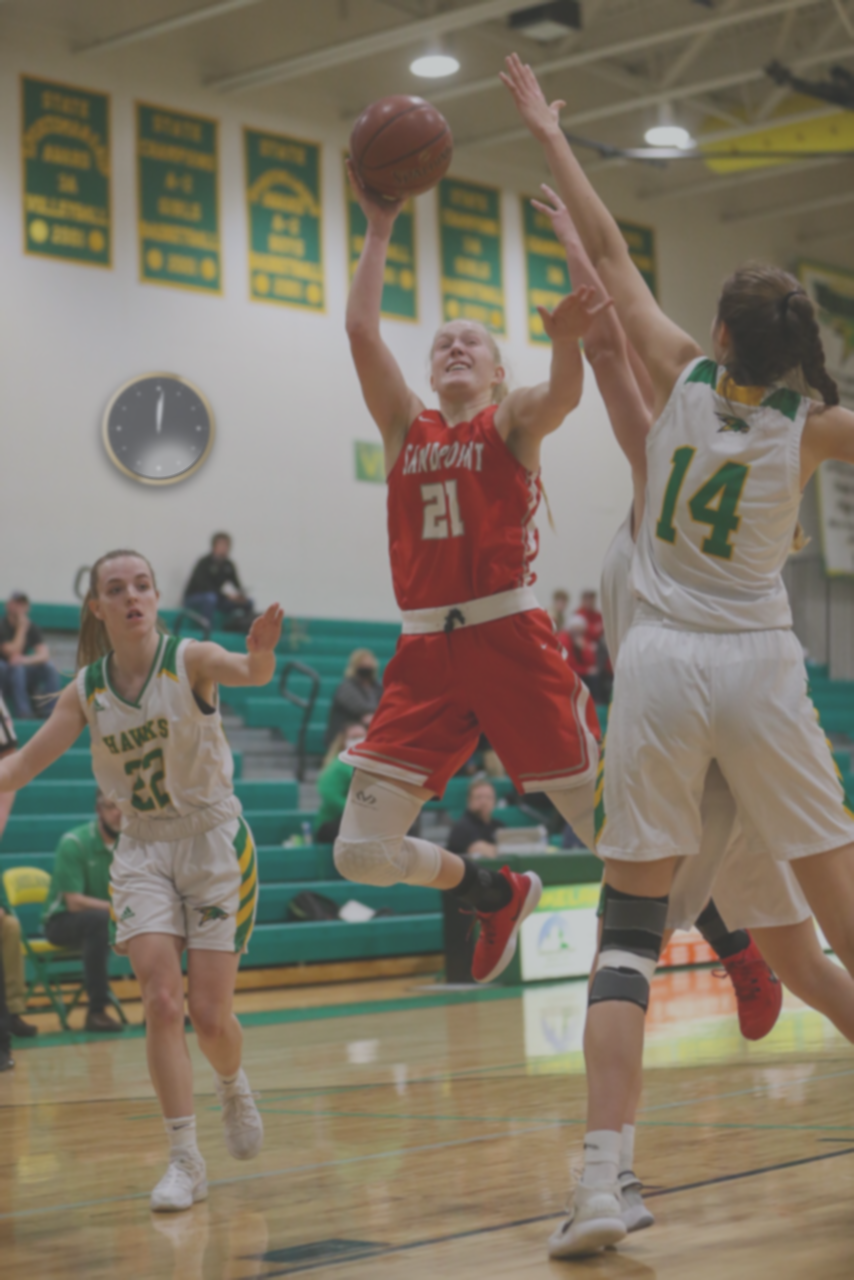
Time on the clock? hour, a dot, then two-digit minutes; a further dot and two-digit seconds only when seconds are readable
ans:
12.01
